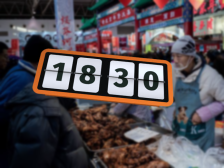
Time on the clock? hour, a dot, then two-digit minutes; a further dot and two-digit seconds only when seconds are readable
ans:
18.30
